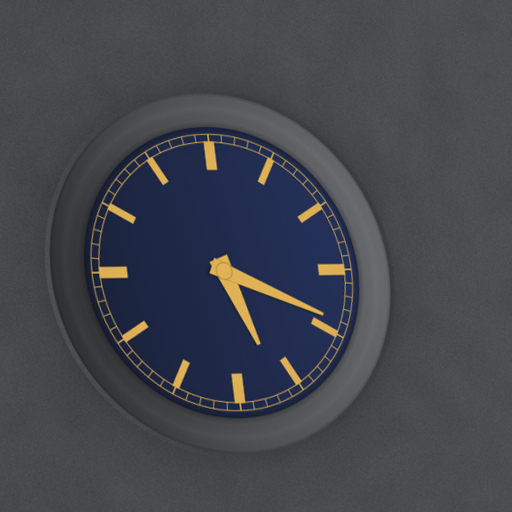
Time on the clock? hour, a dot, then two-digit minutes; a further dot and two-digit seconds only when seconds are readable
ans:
5.19
